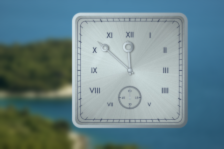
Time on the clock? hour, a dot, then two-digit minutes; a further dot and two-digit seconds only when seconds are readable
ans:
11.52
